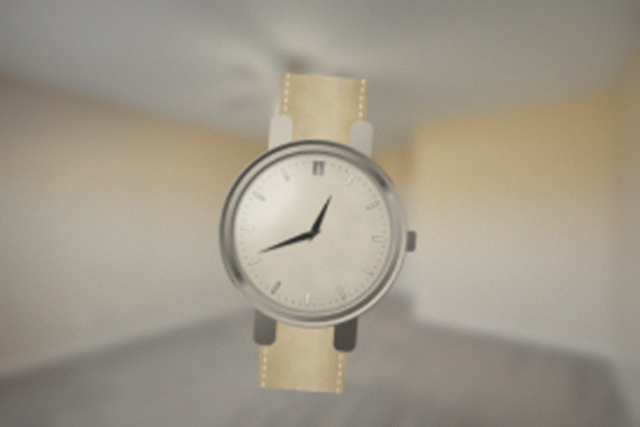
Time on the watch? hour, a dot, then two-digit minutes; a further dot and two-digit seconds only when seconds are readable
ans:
12.41
